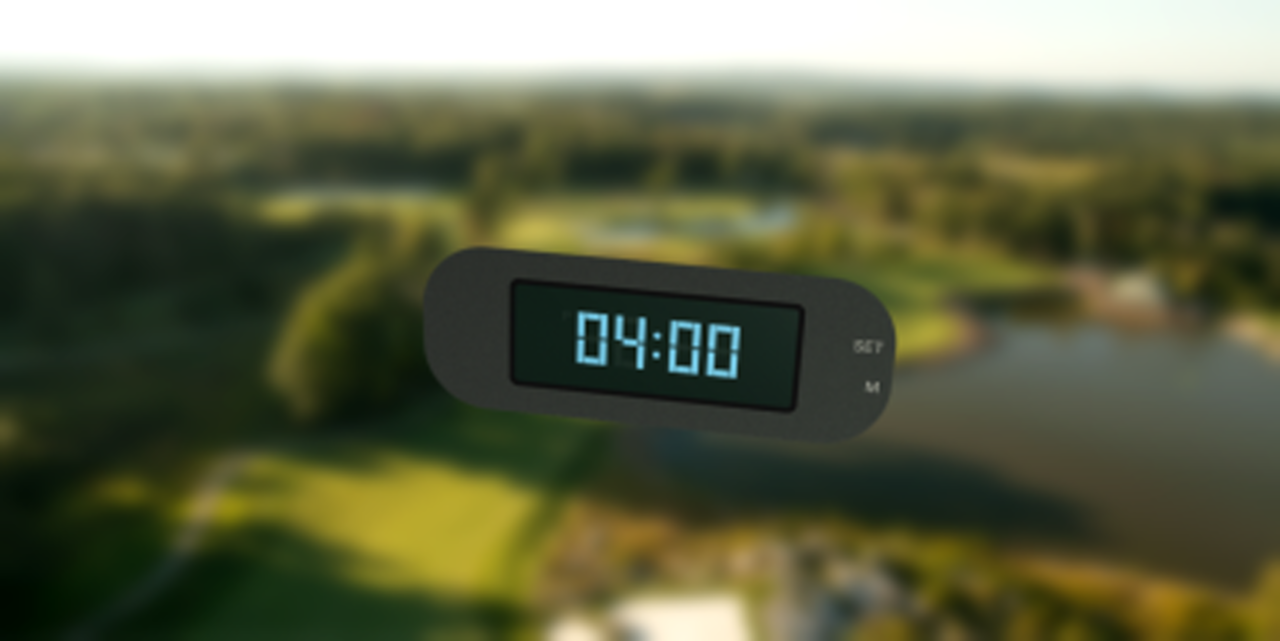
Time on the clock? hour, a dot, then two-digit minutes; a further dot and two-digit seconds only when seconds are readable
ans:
4.00
